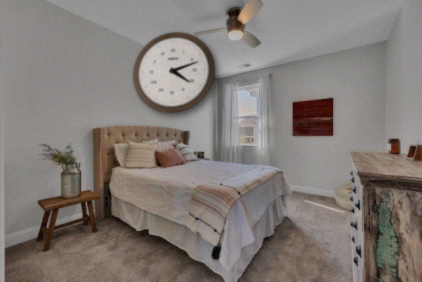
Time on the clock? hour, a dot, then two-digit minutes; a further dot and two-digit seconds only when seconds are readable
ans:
4.12
